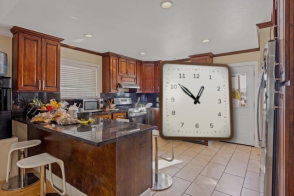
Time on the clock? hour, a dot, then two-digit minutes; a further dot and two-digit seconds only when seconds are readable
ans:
12.52
